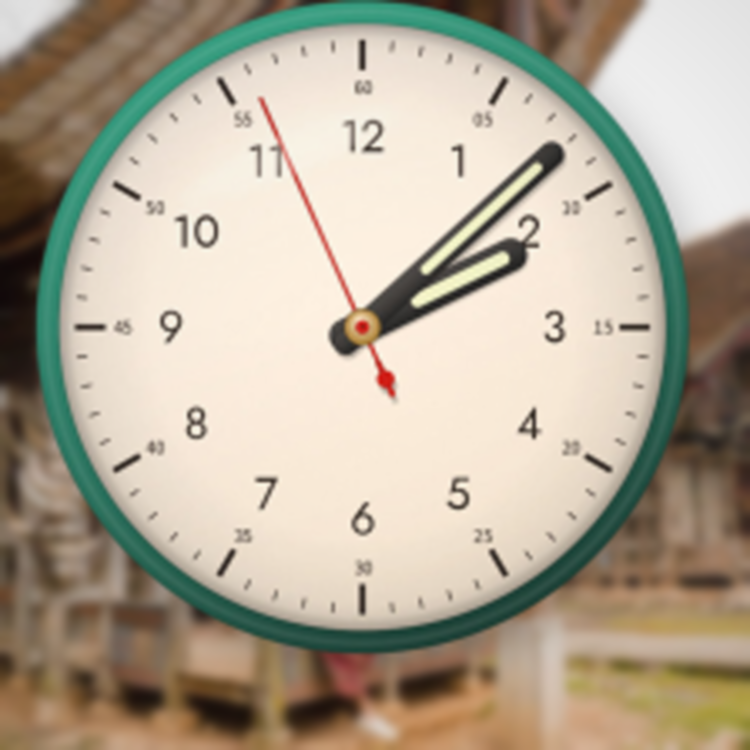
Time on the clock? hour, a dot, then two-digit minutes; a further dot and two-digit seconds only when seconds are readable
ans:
2.07.56
